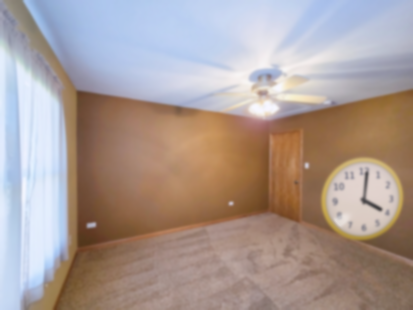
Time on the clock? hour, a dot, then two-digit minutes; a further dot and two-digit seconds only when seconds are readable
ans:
4.01
